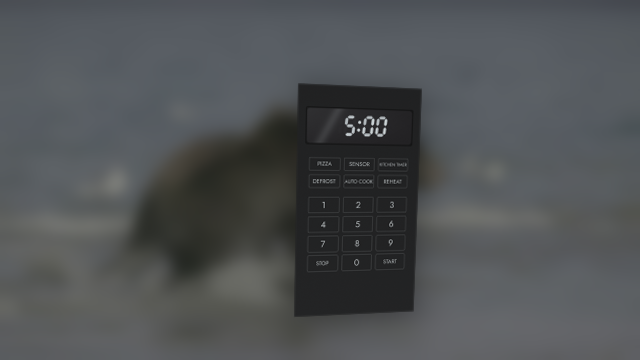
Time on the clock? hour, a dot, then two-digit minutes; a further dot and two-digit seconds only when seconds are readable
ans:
5.00
